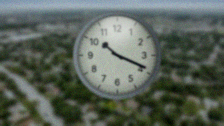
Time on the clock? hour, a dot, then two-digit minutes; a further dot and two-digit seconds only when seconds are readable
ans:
10.19
